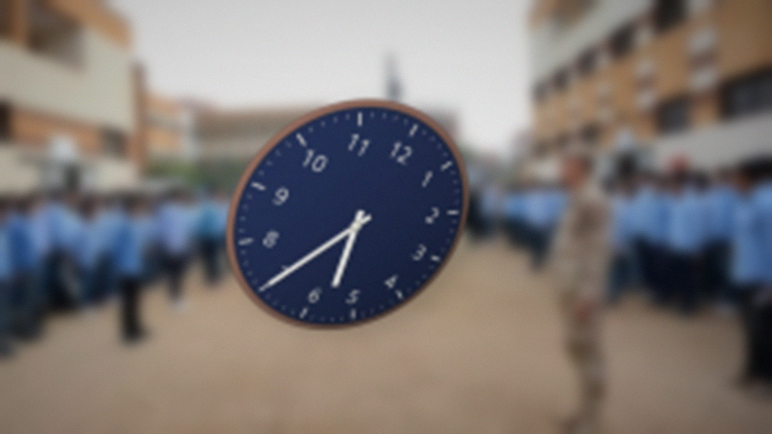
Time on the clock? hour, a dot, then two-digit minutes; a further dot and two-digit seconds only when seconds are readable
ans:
5.35
